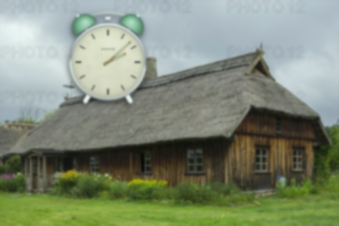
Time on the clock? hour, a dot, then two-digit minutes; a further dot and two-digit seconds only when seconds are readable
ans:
2.08
